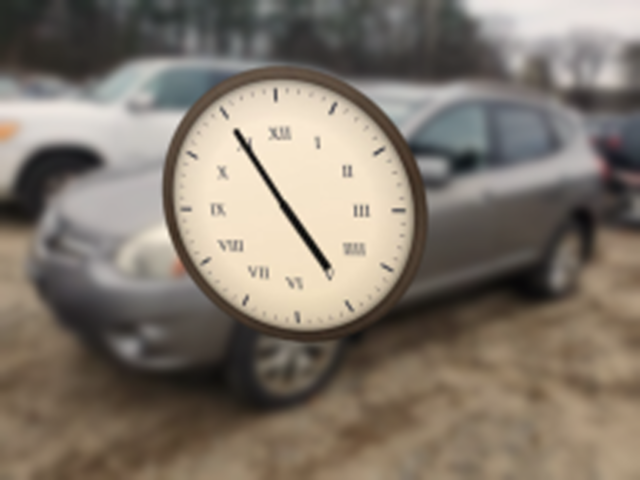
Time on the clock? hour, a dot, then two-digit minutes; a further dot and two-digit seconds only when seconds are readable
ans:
4.55
